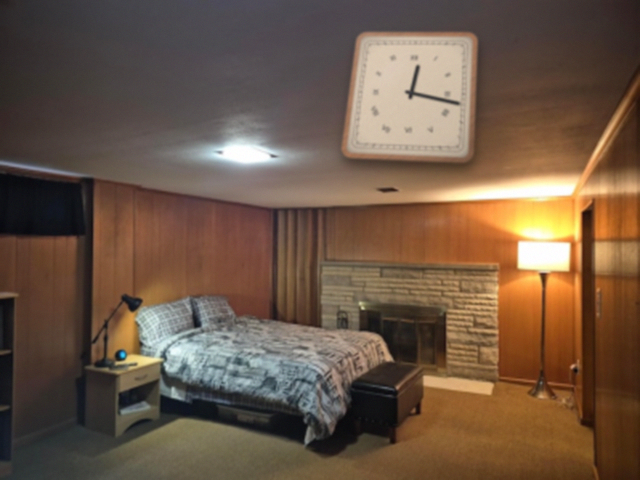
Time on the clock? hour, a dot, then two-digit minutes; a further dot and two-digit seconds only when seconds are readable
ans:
12.17
